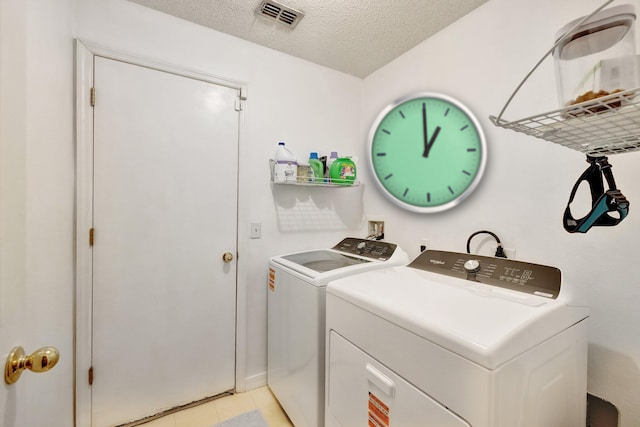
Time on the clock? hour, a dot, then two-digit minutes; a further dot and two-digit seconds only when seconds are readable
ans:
1.00
